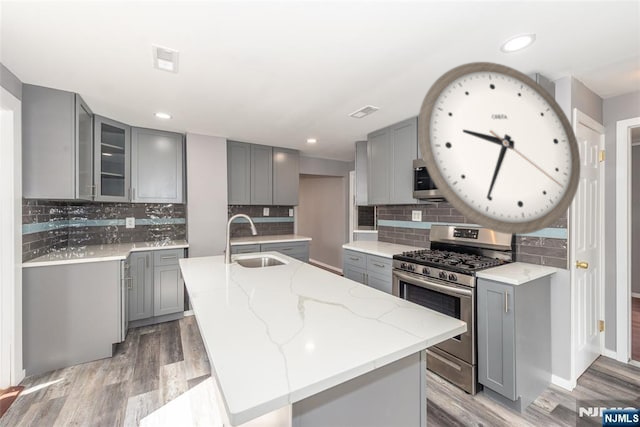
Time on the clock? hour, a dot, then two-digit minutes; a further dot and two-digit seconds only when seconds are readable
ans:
9.35.22
